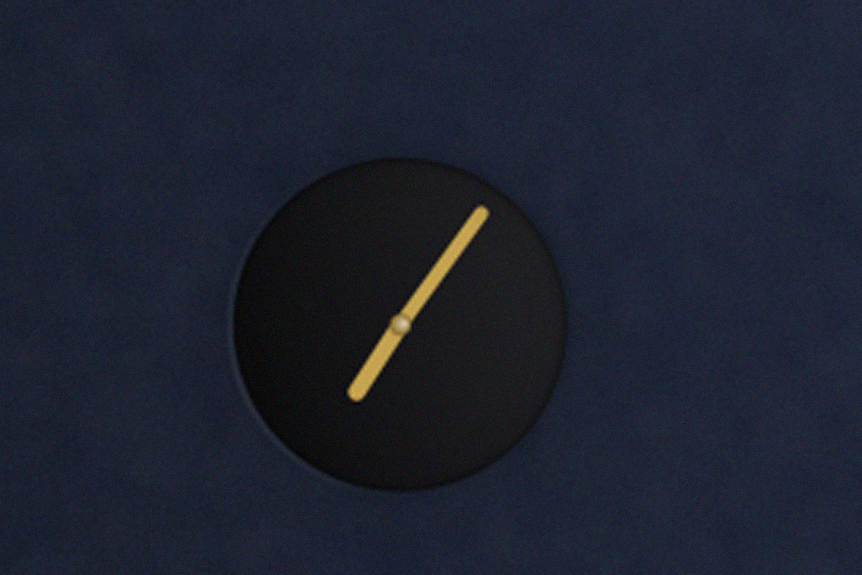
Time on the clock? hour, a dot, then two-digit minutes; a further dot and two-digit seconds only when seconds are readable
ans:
7.06
